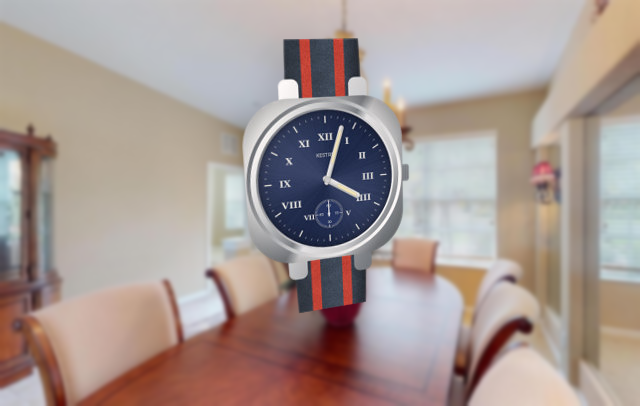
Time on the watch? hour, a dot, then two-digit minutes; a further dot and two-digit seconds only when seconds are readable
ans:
4.03
